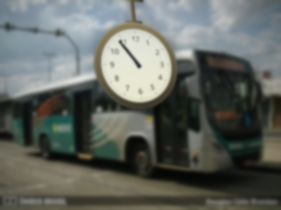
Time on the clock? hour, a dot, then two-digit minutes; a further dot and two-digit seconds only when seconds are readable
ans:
10.54
